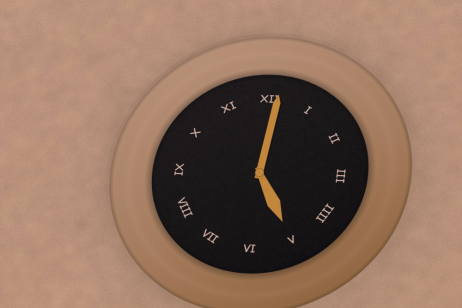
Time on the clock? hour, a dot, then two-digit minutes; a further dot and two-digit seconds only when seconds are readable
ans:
5.01
